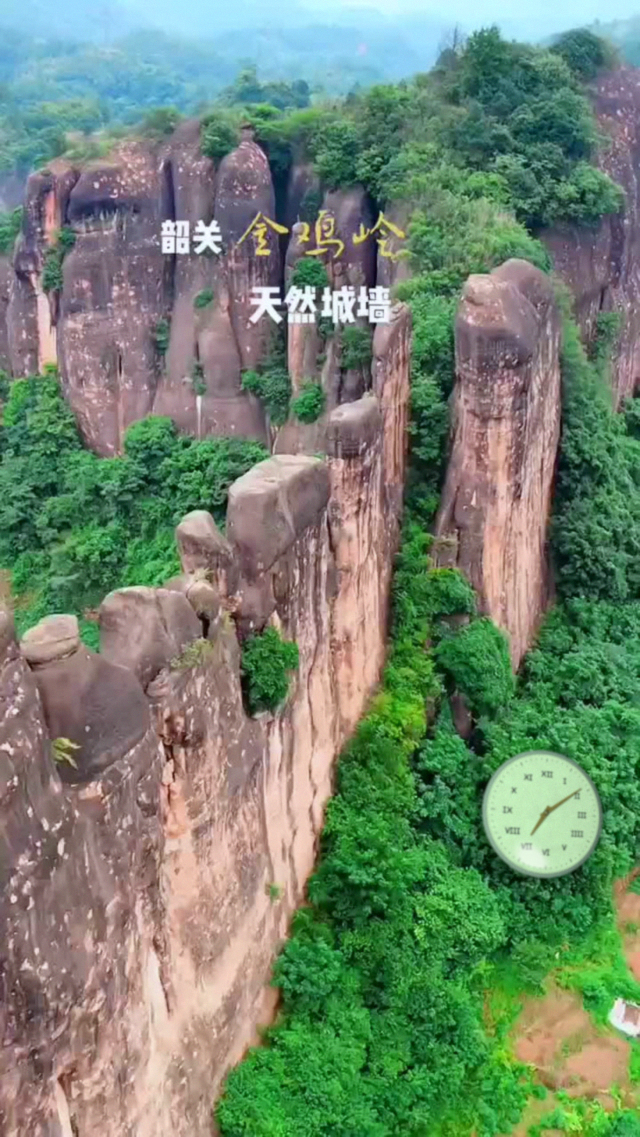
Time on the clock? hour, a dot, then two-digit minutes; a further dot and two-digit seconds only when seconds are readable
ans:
7.09
